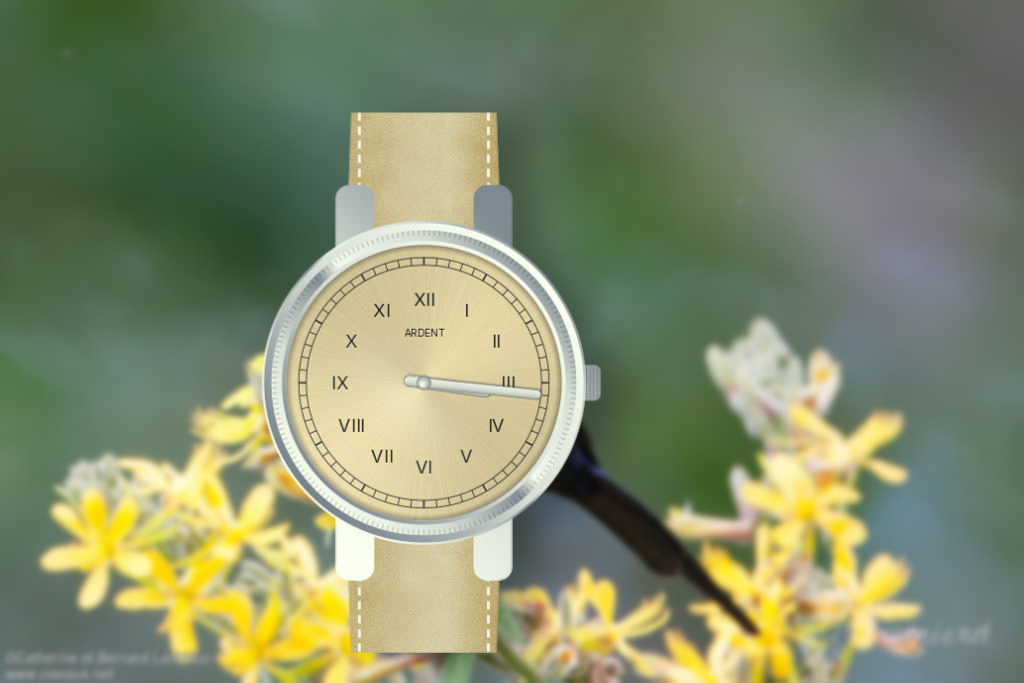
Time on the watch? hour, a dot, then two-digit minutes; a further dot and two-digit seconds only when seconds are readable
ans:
3.16
